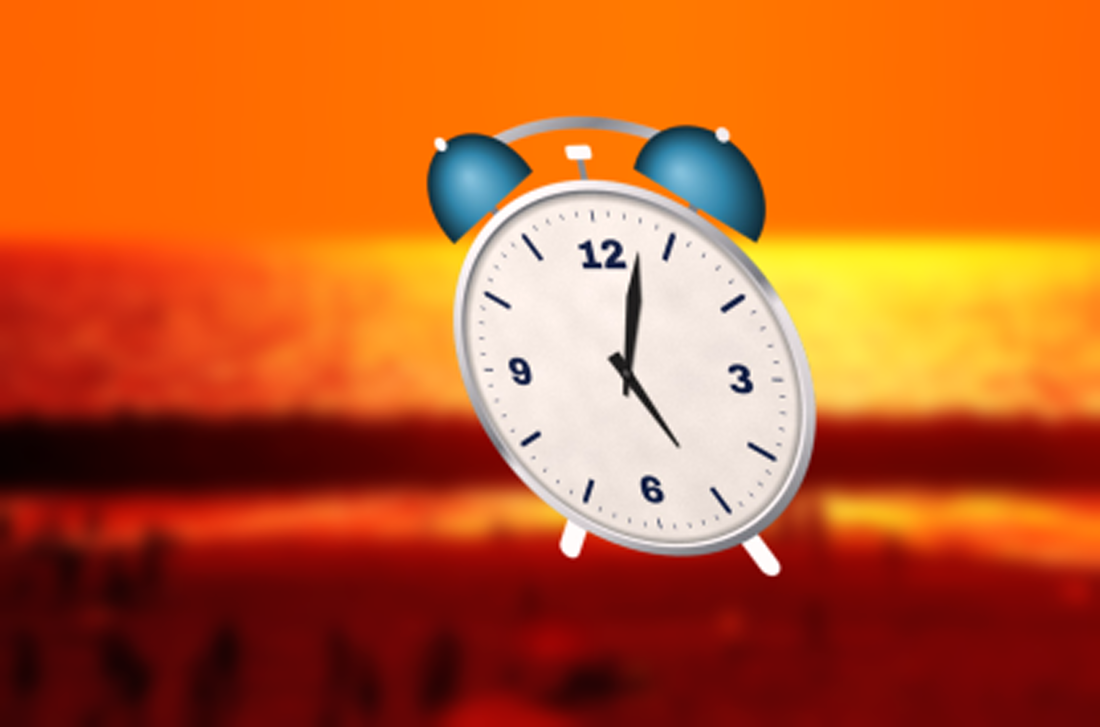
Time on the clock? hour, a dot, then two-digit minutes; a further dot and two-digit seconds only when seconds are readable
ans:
5.03
